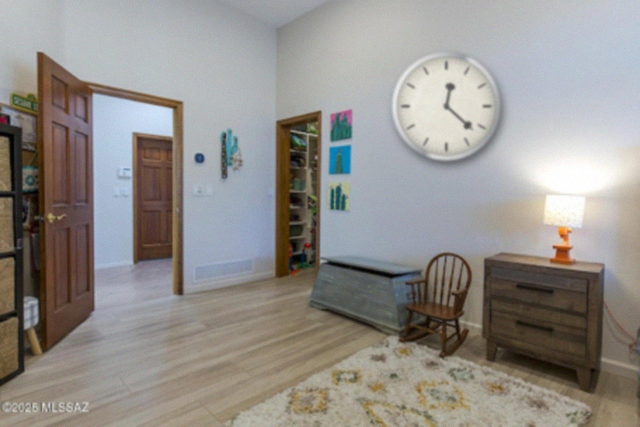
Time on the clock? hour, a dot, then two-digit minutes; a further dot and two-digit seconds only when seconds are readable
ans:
12.22
